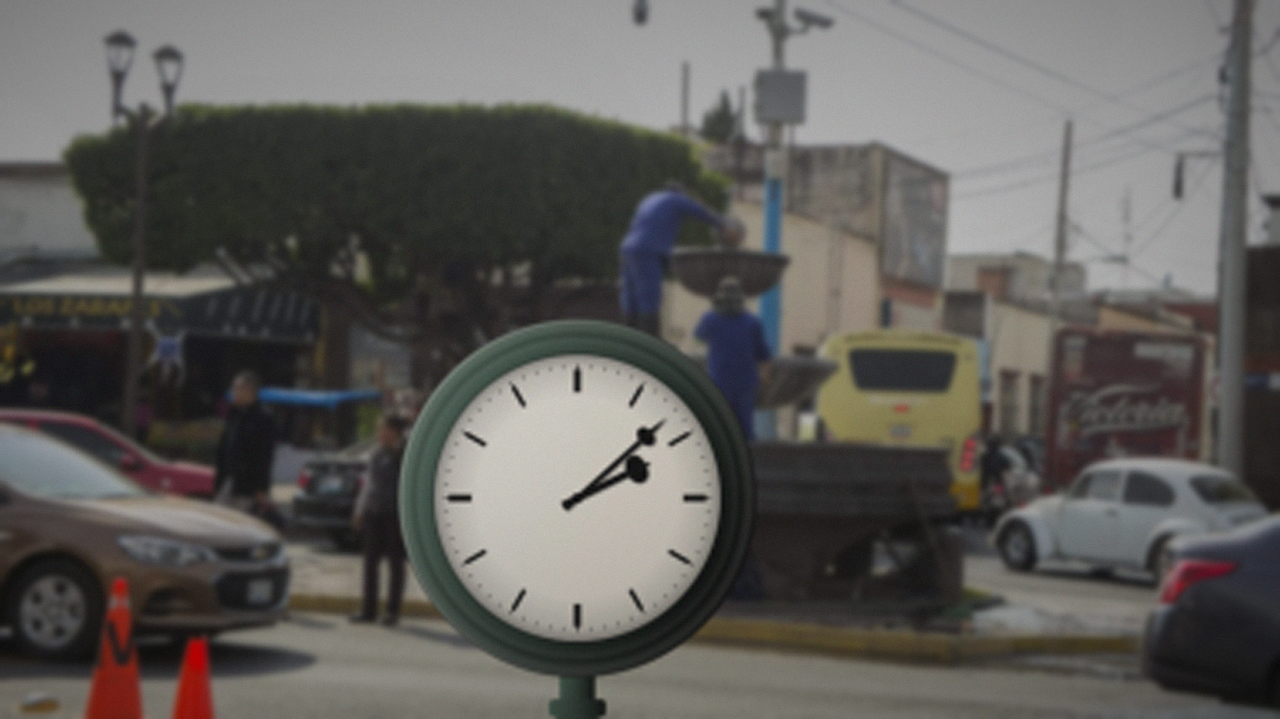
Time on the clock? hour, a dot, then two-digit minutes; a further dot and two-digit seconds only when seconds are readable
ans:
2.08
